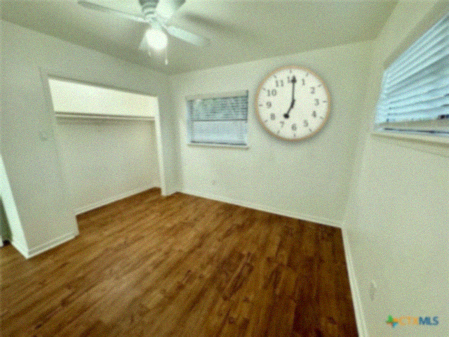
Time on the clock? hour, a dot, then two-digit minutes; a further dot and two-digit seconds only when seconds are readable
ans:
7.01
